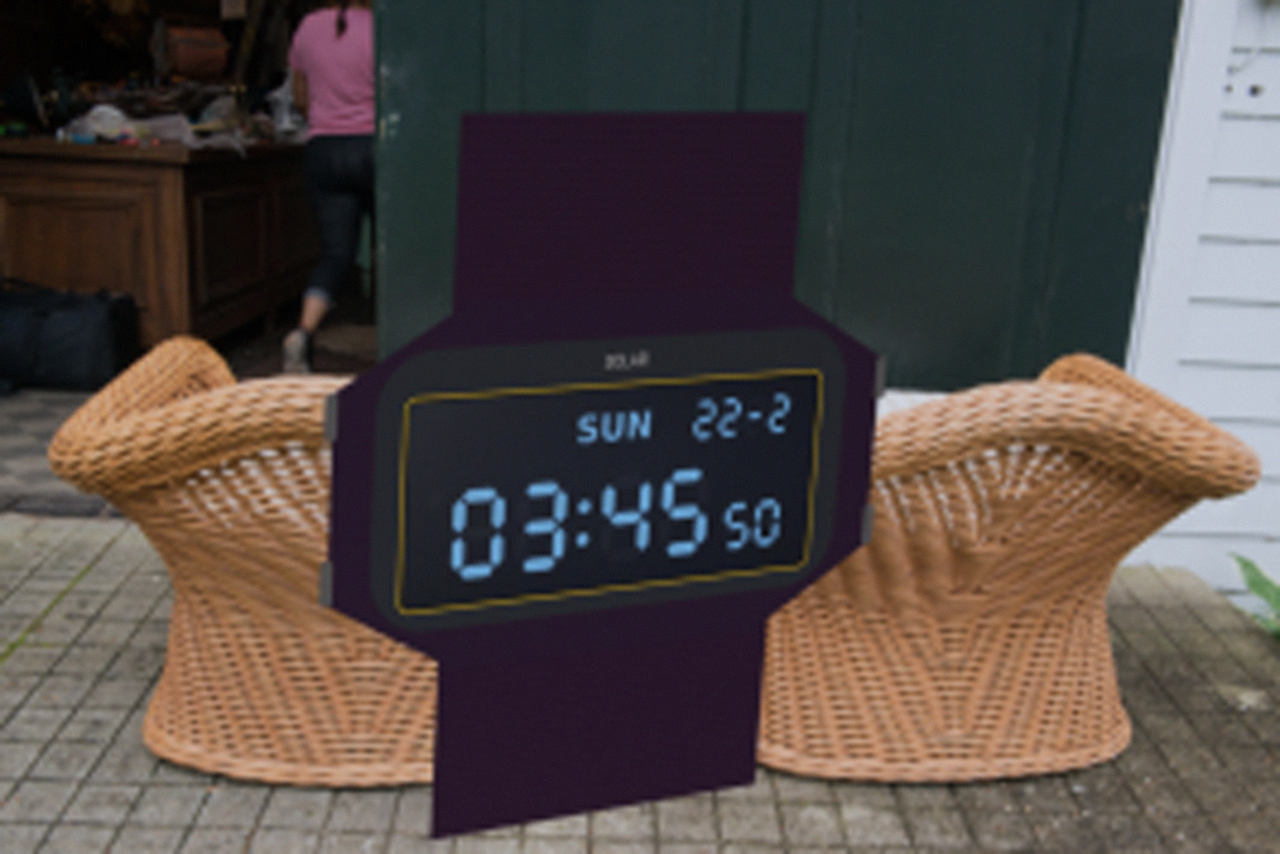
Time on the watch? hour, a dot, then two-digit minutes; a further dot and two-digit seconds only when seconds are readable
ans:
3.45.50
